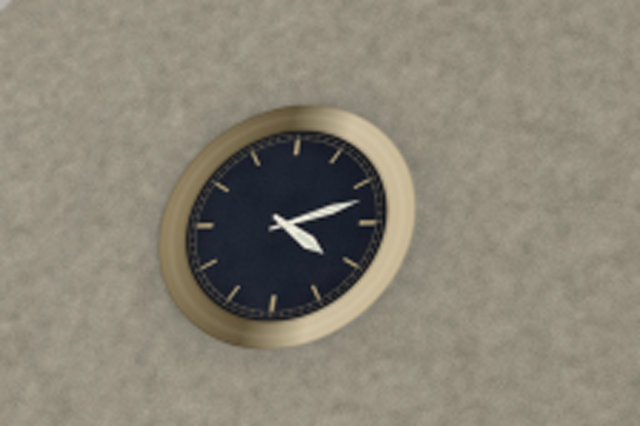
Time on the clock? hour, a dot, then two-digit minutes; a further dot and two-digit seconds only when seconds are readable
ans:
4.12
